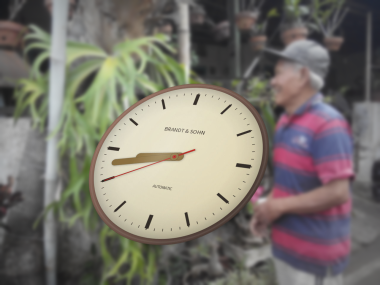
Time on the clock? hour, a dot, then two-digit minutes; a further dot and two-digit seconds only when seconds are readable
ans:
8.42.40
